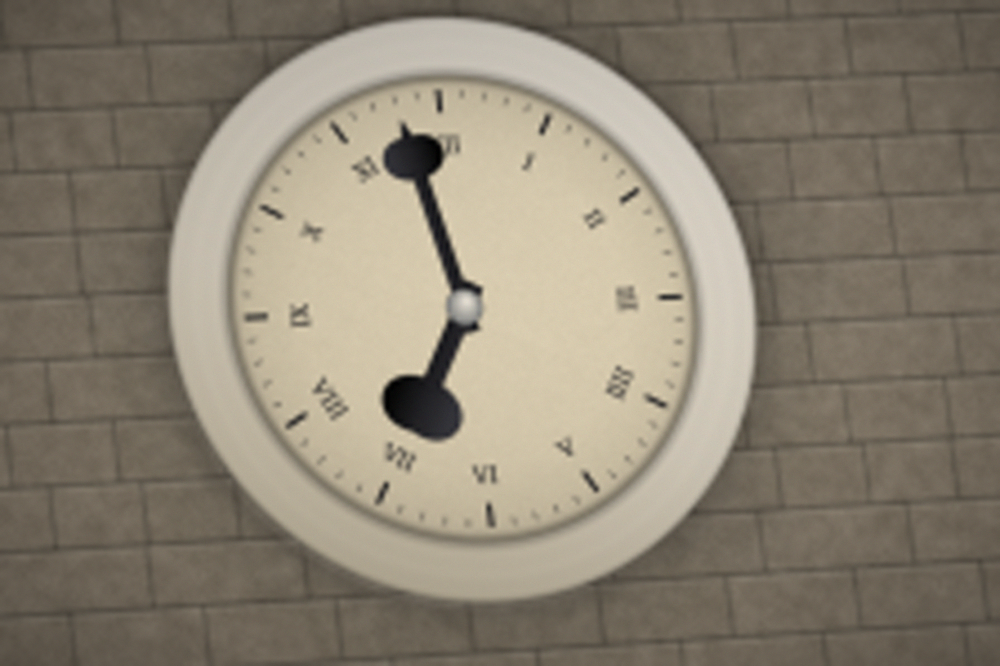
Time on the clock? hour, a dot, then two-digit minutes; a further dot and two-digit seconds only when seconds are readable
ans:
6.58
